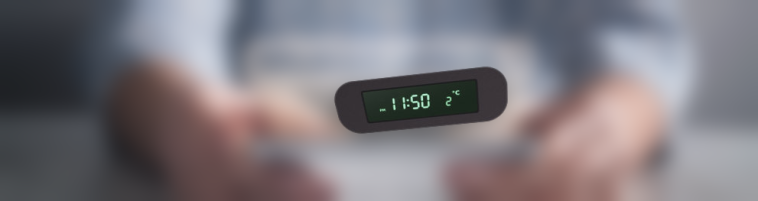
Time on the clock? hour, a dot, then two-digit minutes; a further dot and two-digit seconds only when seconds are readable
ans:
11.50
